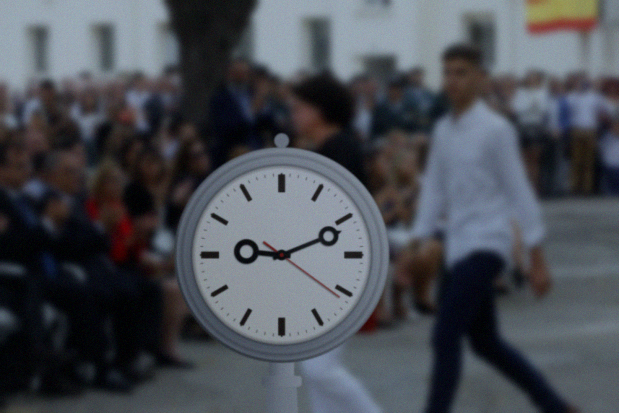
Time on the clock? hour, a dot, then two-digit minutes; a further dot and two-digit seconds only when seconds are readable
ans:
9.11.21
